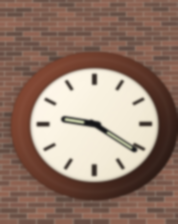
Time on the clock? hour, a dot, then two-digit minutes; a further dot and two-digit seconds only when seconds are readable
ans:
9.21
